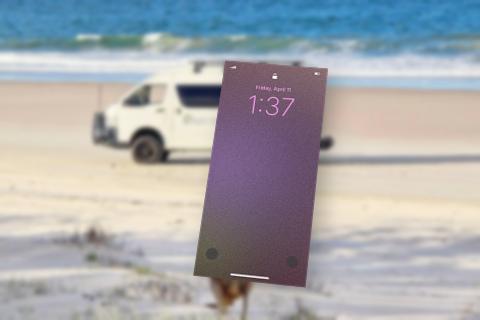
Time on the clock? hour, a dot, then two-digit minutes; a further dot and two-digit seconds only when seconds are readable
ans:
1.37
